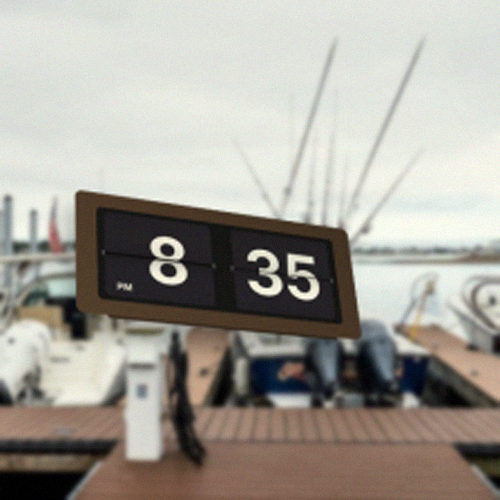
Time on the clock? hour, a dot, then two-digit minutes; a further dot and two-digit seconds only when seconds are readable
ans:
8.35
